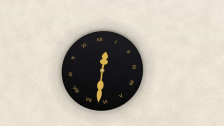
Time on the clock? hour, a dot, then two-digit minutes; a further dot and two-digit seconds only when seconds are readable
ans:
12.32
